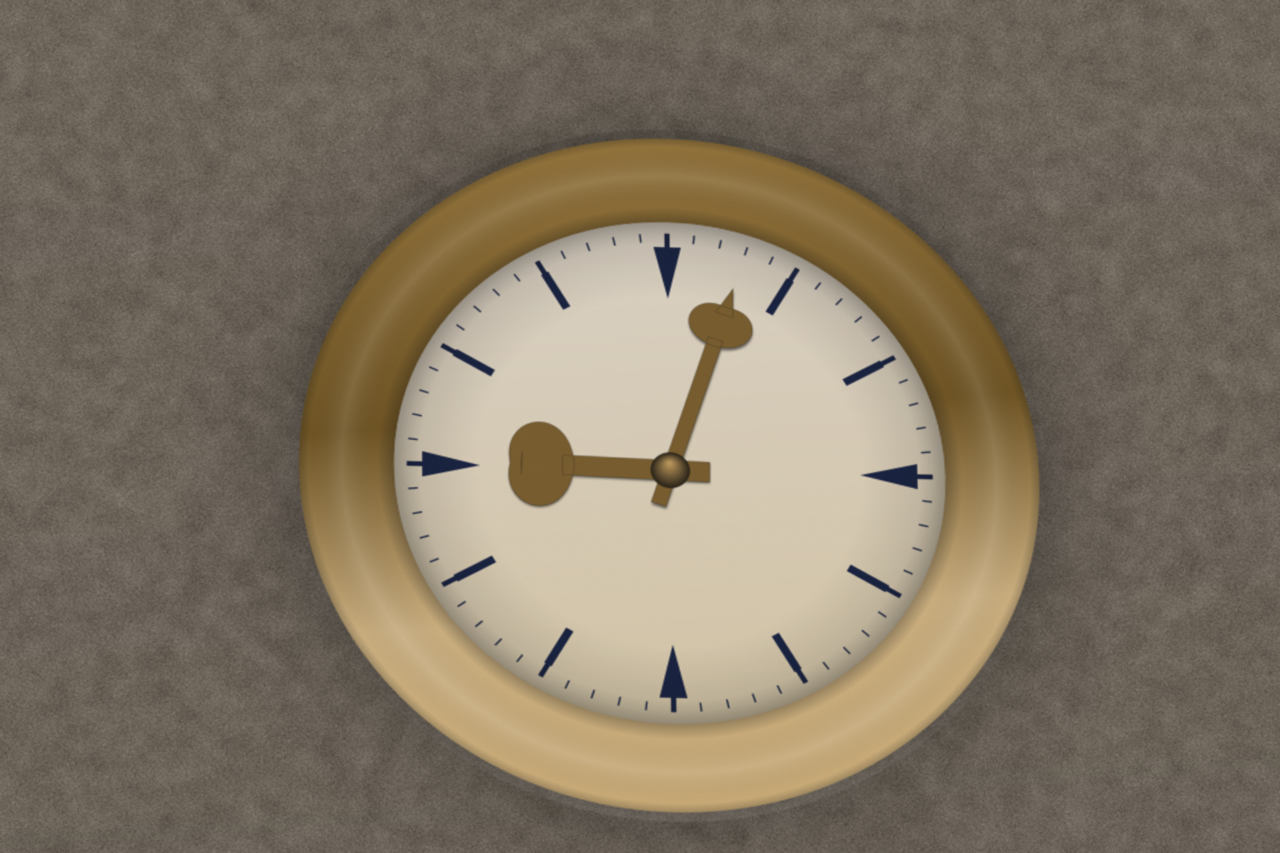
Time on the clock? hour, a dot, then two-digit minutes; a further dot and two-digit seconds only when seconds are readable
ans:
9.03
